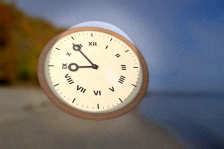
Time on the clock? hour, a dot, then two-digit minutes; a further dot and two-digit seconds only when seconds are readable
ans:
8.54
